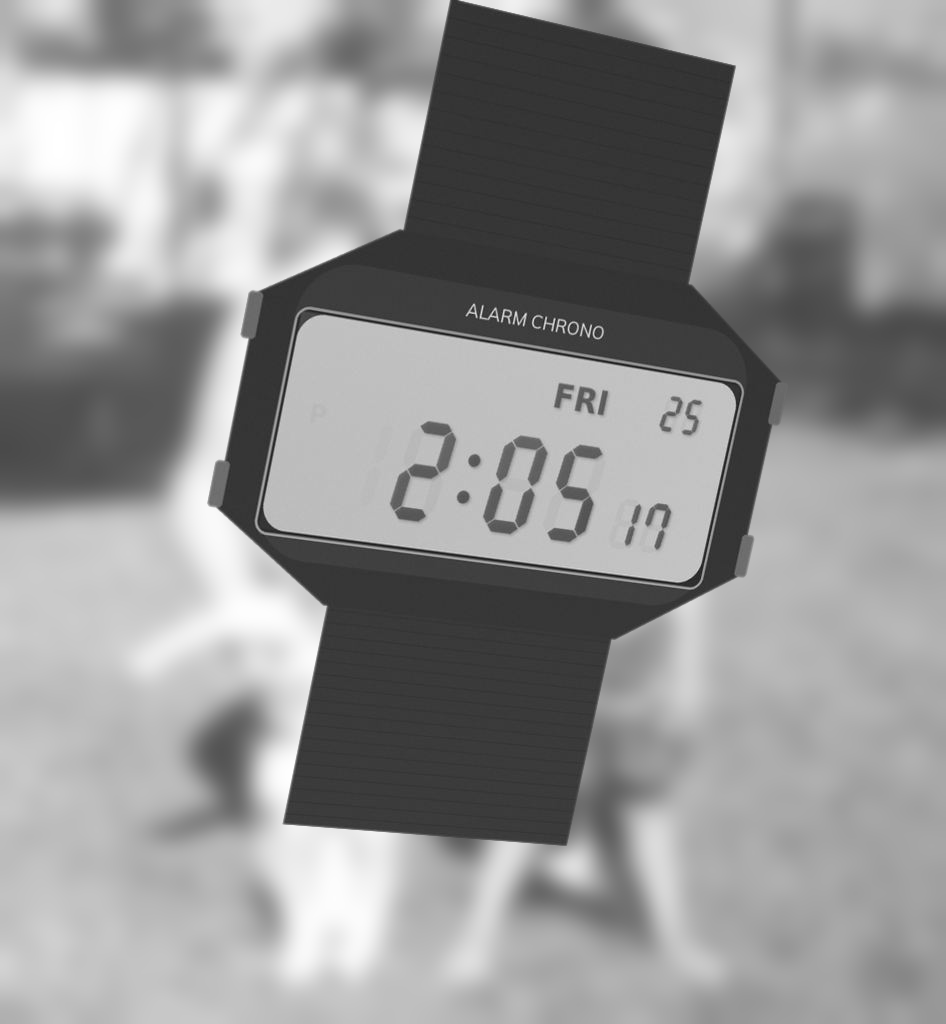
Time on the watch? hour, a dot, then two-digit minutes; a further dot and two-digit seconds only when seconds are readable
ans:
2.05.17
